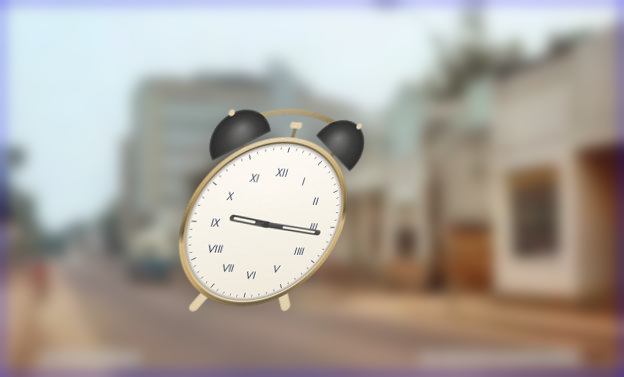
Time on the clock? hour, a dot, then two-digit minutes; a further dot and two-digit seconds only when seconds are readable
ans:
9.16
